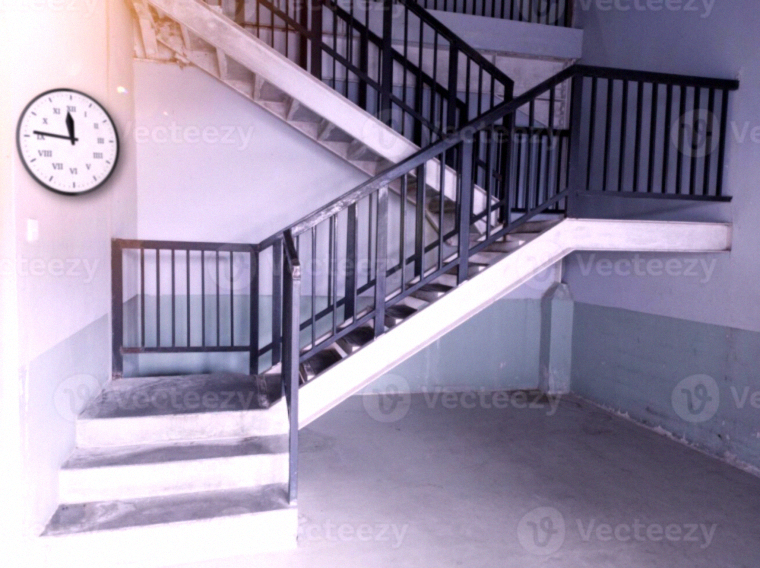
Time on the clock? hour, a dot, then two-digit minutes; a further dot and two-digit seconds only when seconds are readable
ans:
11.46
